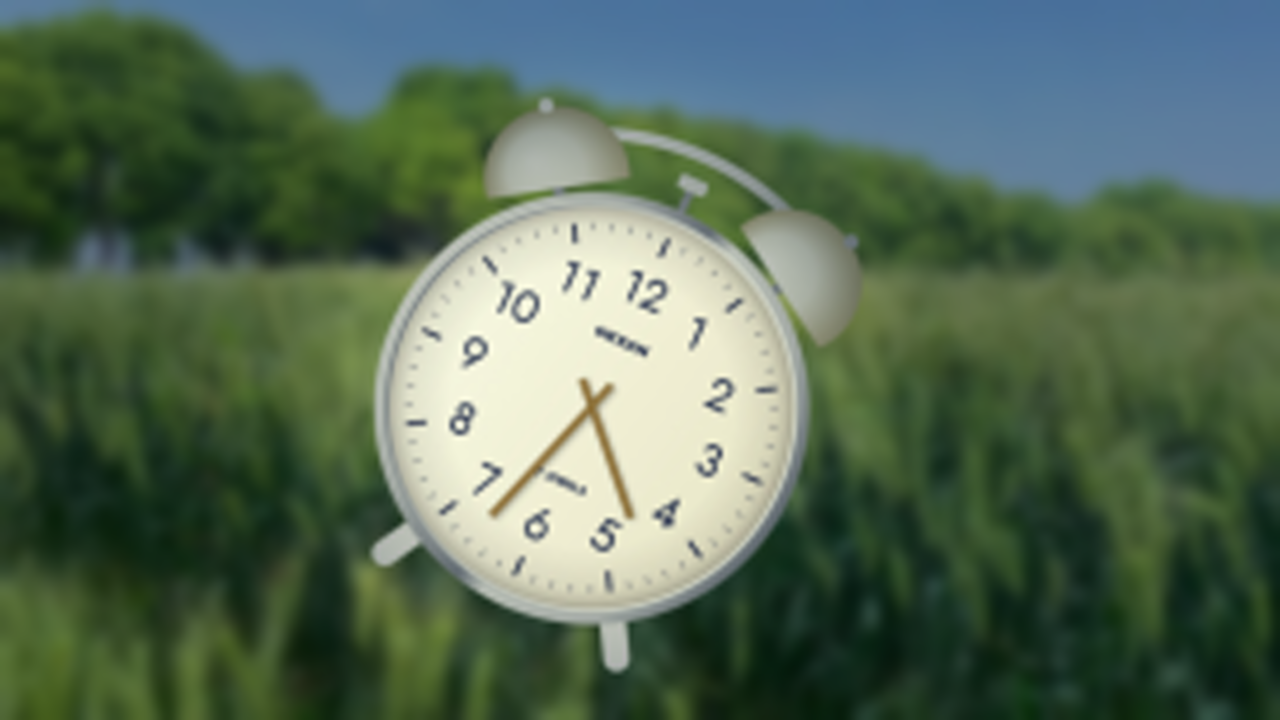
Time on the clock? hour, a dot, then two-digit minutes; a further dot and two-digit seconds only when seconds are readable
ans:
4.33
